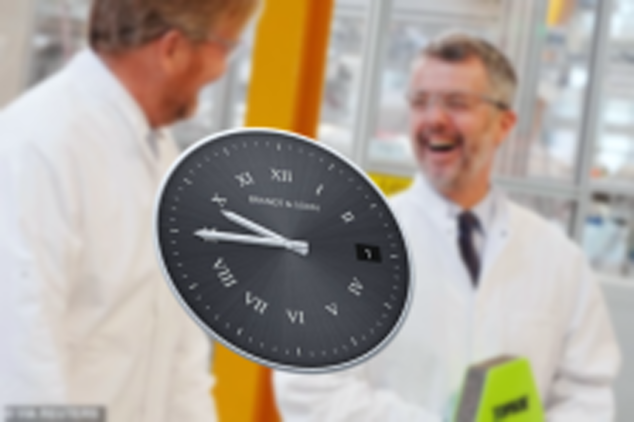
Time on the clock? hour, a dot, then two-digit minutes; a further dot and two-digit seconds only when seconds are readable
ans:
9.45
